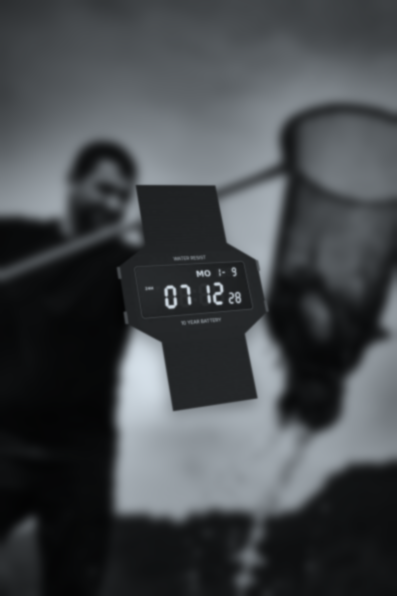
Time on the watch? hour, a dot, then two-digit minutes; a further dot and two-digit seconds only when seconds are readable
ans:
7.12.28
